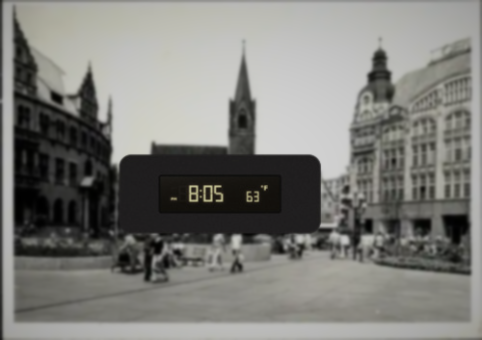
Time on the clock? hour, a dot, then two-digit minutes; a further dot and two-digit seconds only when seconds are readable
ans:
8.05
